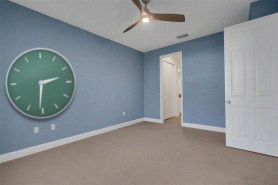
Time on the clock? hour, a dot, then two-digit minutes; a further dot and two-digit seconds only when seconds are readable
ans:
2.31
